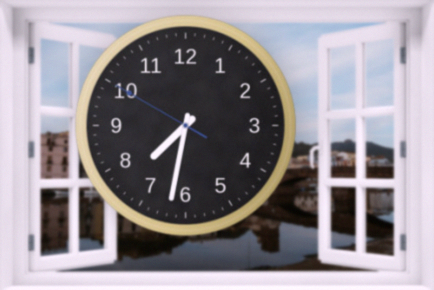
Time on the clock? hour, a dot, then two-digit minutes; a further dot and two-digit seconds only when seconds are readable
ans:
7.31.50
